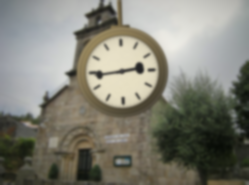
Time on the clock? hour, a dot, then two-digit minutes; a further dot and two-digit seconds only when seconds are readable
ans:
2.44
